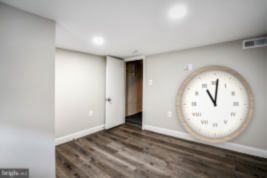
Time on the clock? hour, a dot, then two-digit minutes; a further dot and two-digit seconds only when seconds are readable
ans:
11.01
